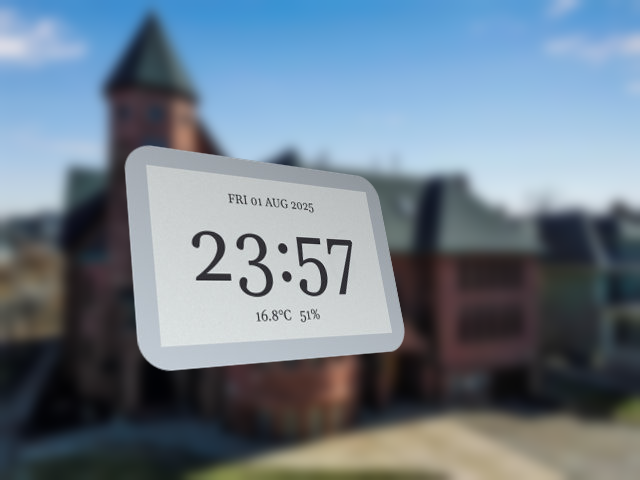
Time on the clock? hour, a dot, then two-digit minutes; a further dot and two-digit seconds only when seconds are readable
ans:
23.57
